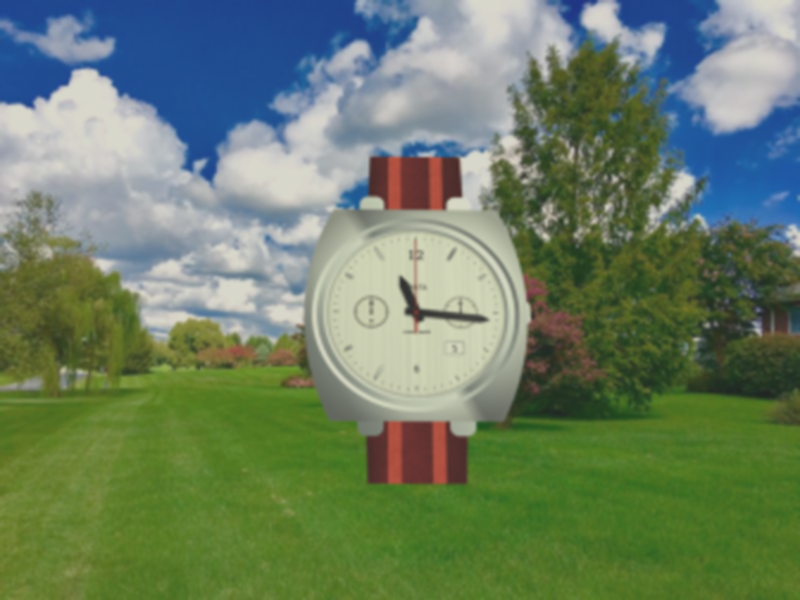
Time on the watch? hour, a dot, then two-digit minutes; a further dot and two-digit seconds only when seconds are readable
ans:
11.16
